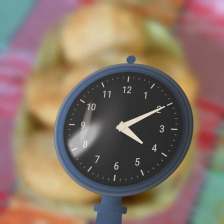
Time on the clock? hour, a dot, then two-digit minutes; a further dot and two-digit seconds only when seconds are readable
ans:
4.10
